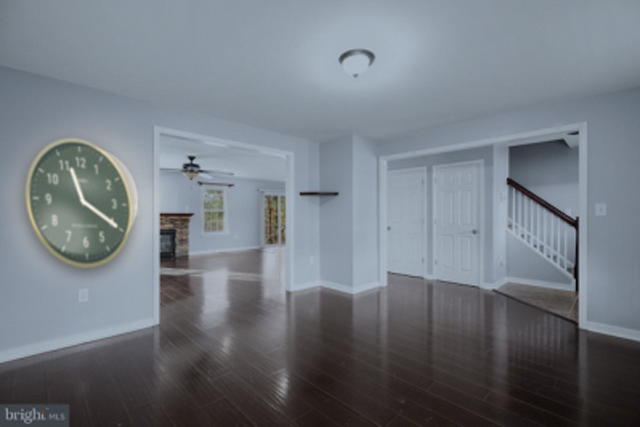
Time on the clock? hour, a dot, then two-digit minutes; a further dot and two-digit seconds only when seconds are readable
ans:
11.20
